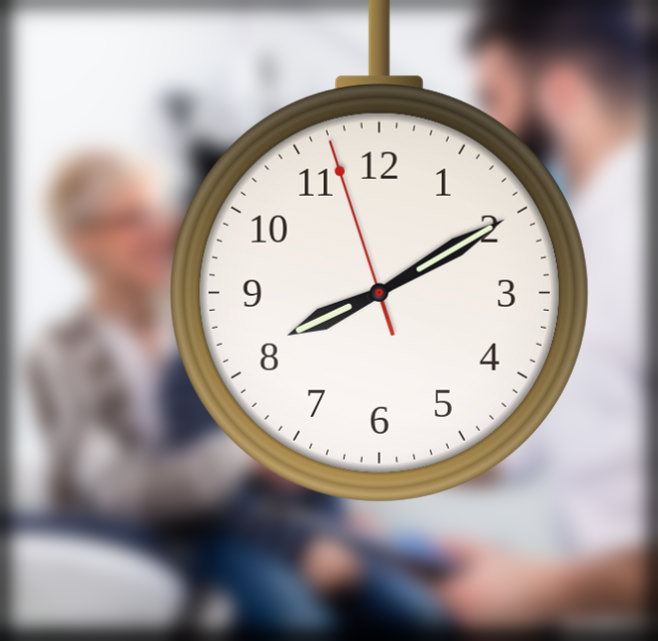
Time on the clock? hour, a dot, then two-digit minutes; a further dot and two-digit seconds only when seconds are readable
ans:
8.09.57
